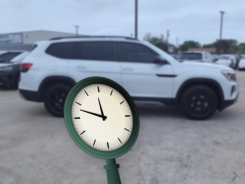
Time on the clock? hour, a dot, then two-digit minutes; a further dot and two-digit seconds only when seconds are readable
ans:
11.48
